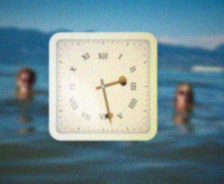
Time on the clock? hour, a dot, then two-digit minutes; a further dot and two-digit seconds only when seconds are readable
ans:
2.28
